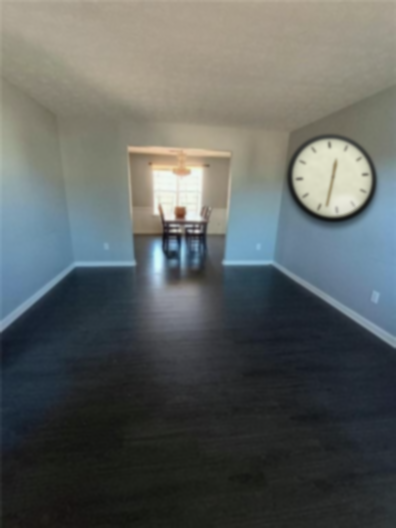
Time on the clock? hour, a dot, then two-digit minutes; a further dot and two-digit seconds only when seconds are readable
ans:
12.33
